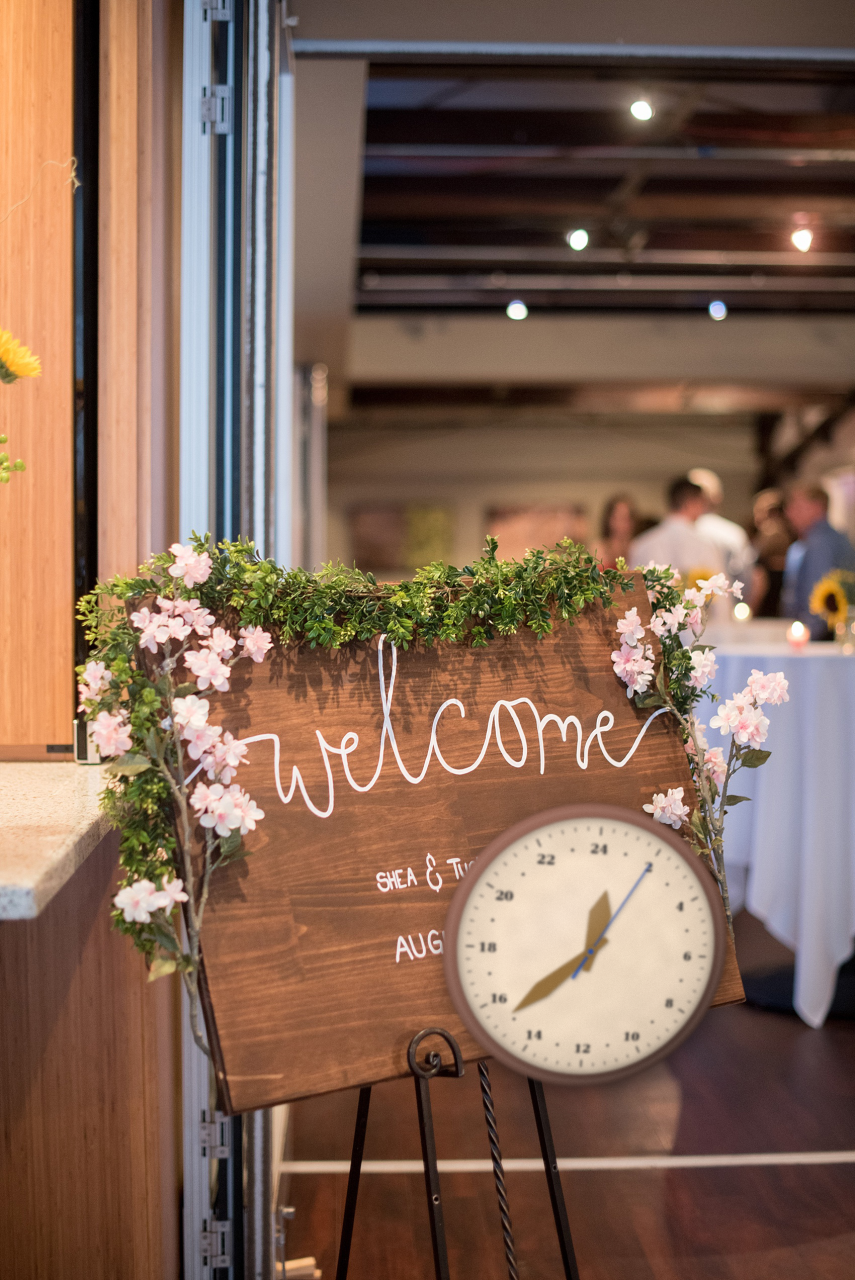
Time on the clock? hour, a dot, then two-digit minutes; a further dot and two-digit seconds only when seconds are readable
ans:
0.38.05
